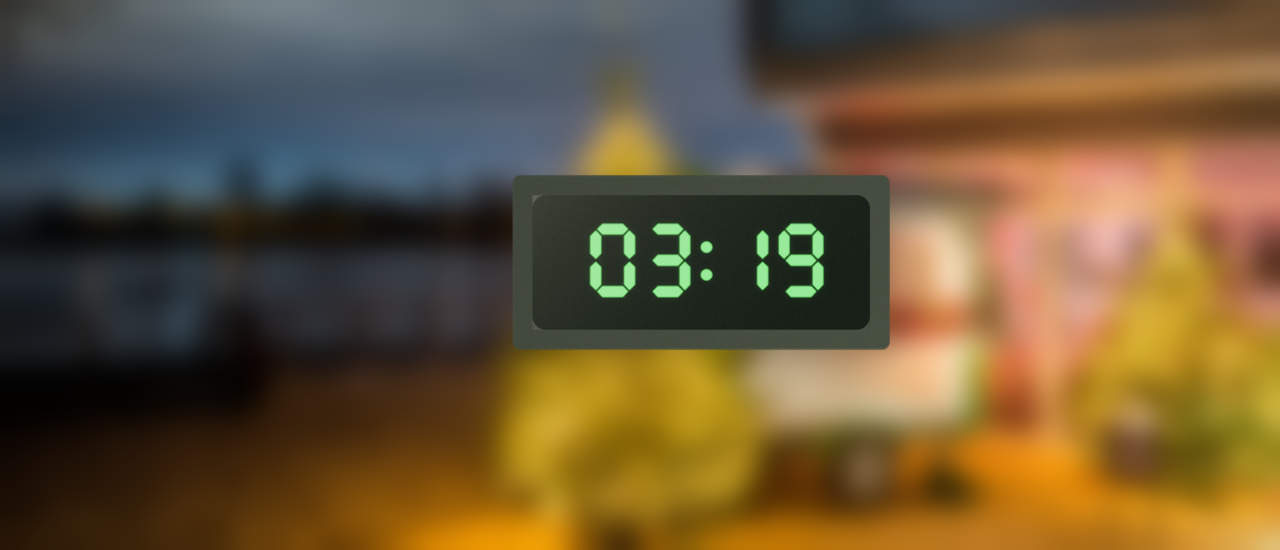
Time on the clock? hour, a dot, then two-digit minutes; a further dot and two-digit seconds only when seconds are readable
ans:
3.19
